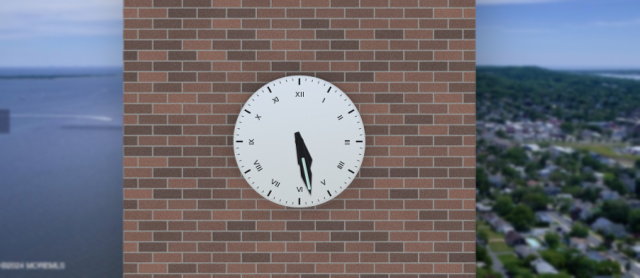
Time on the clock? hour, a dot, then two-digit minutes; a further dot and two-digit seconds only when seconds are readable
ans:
5.28
